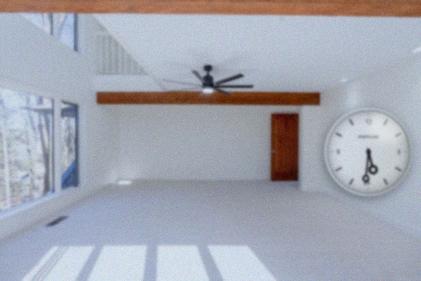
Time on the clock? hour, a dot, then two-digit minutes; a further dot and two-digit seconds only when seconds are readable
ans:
5.31
